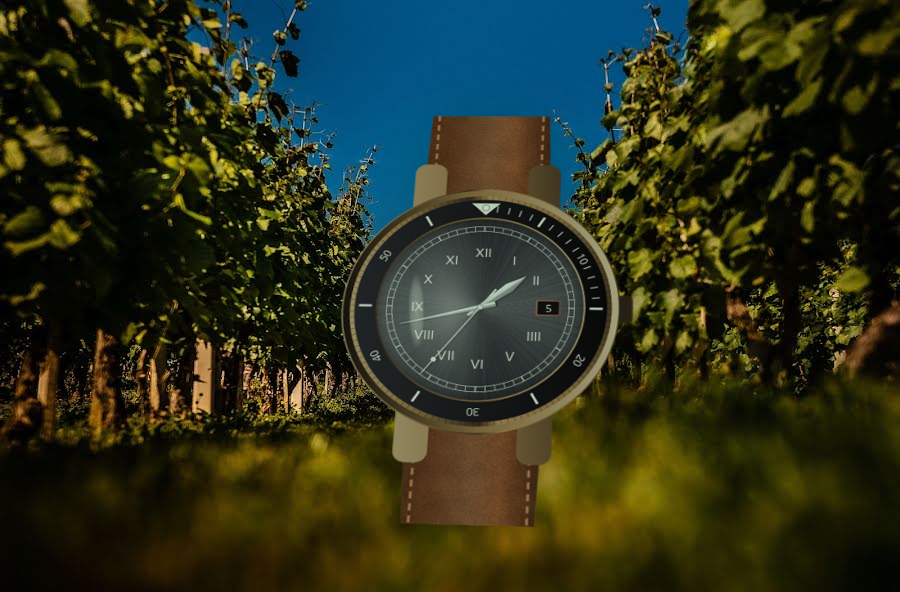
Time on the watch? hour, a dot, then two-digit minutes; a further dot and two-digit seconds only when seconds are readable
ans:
1.42.36
